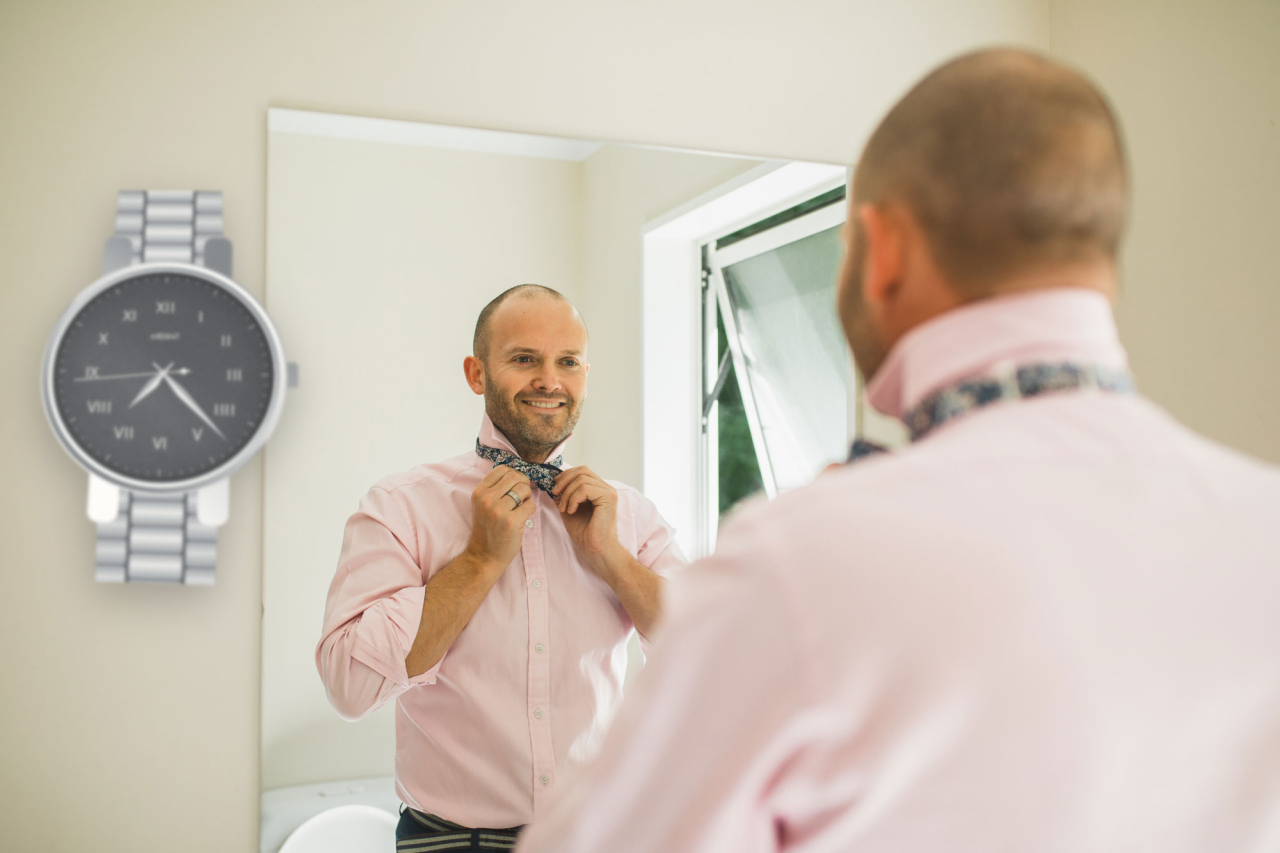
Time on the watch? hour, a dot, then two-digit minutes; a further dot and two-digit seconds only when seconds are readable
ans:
7.22.44
